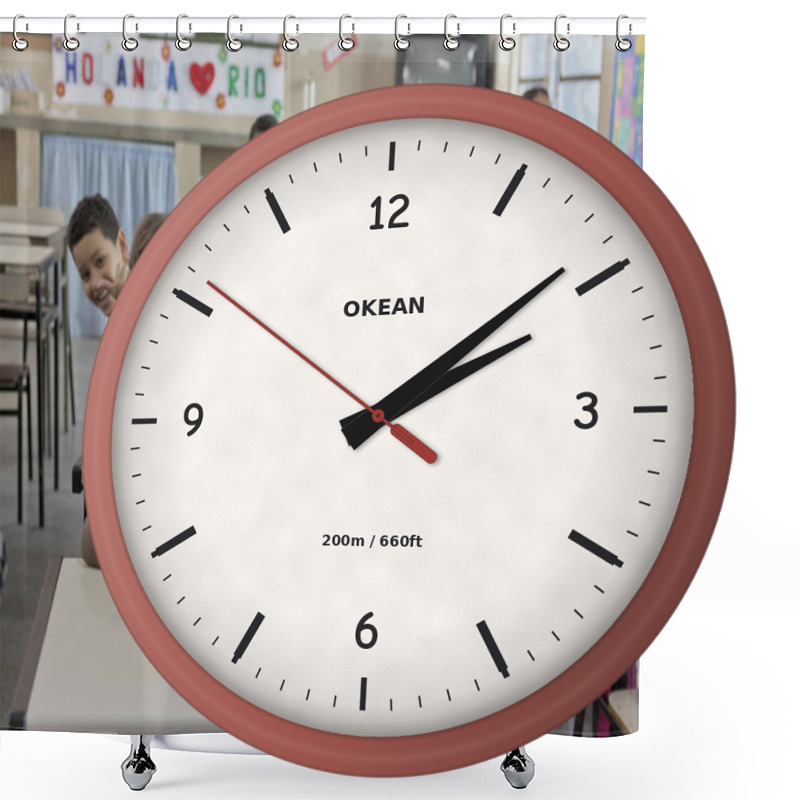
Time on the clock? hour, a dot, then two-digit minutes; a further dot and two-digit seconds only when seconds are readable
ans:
2.08.51
